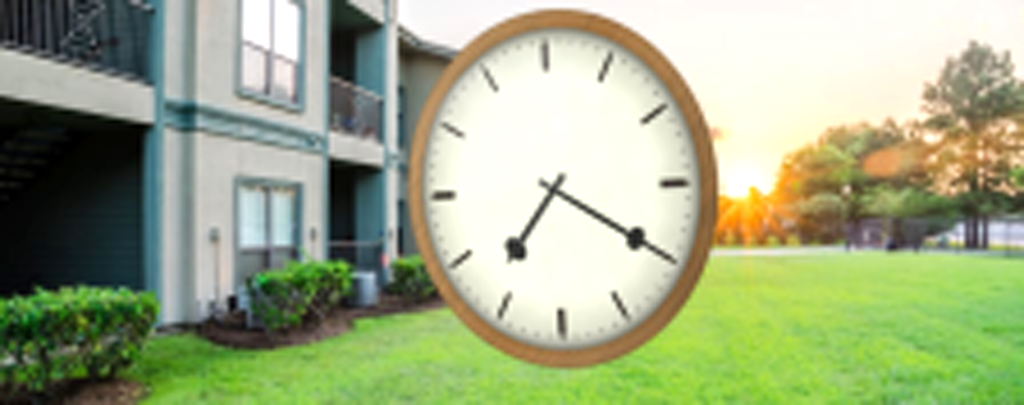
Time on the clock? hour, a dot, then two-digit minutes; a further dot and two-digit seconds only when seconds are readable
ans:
7.20
